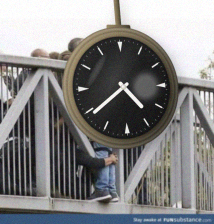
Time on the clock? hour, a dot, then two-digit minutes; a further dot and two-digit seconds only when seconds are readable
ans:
4.39
